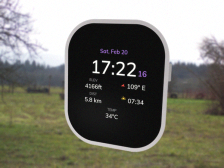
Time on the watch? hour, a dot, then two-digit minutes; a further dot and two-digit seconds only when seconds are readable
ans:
17.22.16
